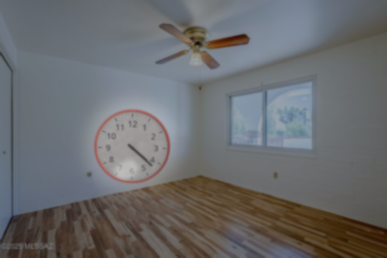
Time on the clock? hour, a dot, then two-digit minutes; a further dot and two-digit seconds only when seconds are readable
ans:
4.22
